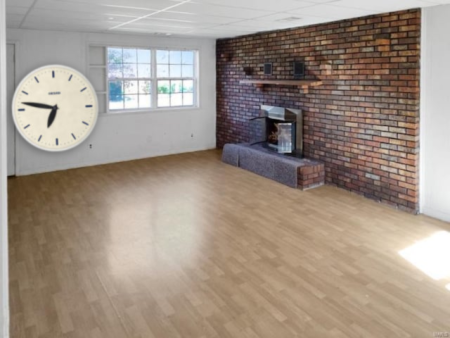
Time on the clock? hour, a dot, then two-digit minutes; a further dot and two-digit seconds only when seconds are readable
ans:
6.47
